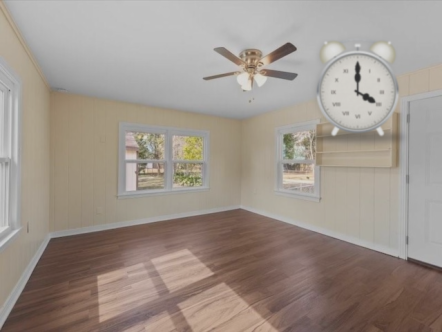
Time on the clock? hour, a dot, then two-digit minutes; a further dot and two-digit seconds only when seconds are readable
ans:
4.00
